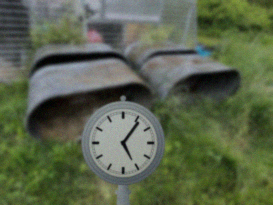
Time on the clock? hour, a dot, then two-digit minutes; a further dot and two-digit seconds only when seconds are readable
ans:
5.06
